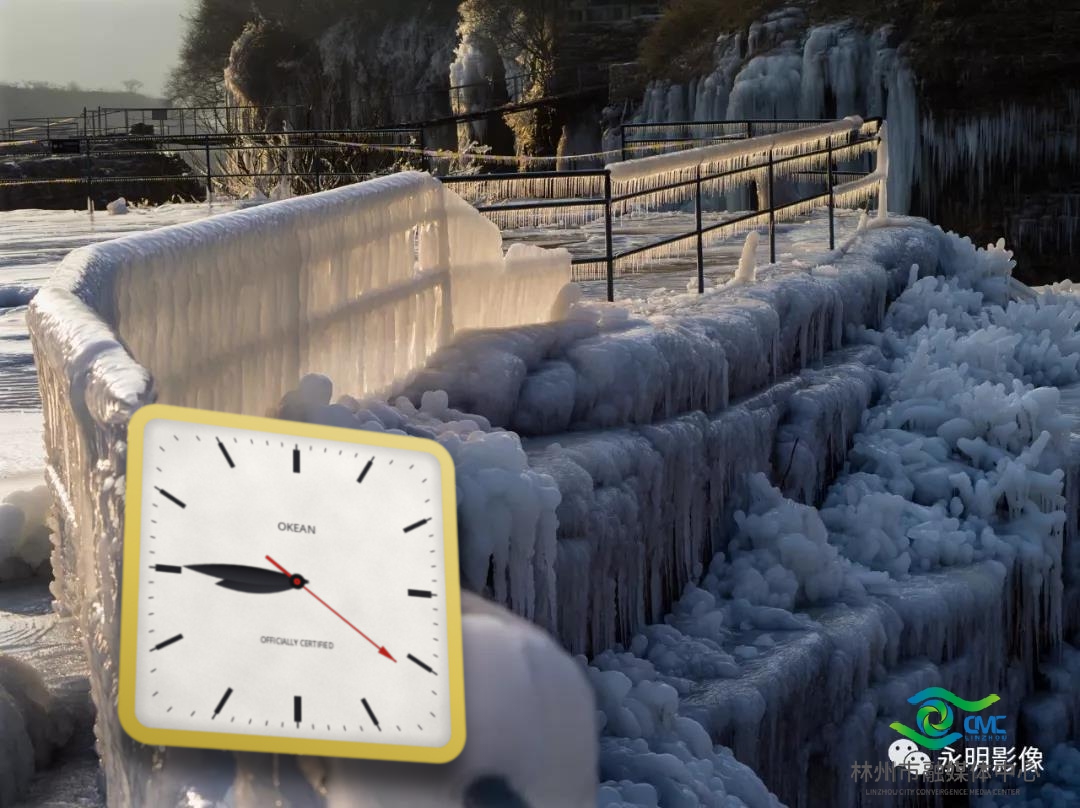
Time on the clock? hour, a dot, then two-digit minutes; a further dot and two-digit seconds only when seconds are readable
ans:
8.45.21
